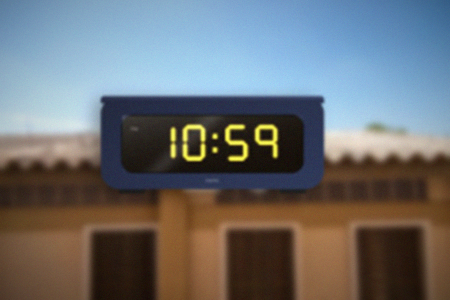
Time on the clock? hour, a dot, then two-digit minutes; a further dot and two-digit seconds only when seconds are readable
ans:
10.59
